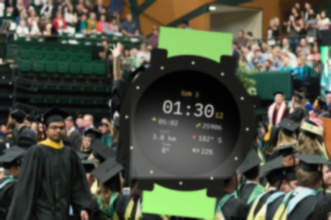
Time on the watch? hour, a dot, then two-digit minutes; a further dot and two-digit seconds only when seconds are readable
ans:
1.30
